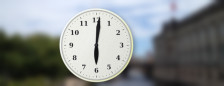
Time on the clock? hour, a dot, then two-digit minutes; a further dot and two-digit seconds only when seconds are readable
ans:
6.01
